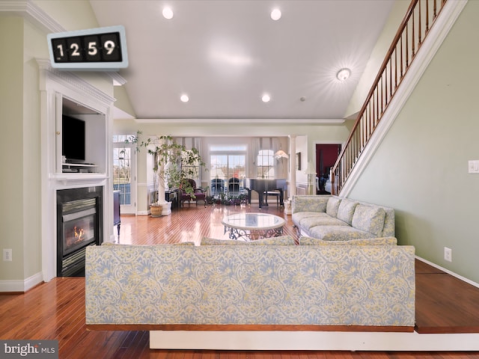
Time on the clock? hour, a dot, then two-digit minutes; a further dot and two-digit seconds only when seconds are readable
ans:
12.59
